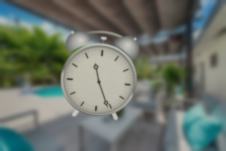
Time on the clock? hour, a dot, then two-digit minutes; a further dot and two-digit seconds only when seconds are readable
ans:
11.26
